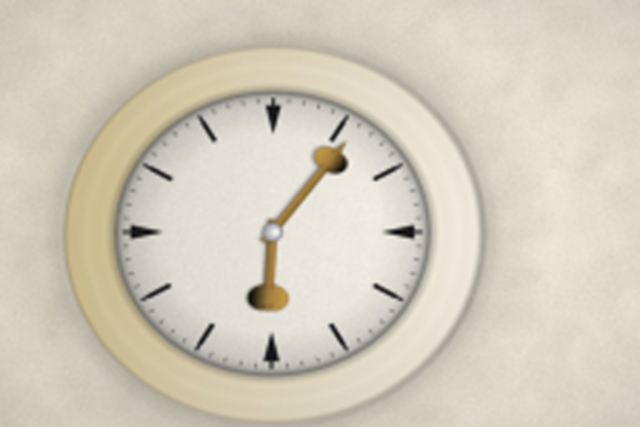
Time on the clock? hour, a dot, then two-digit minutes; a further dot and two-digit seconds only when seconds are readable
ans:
6.06
